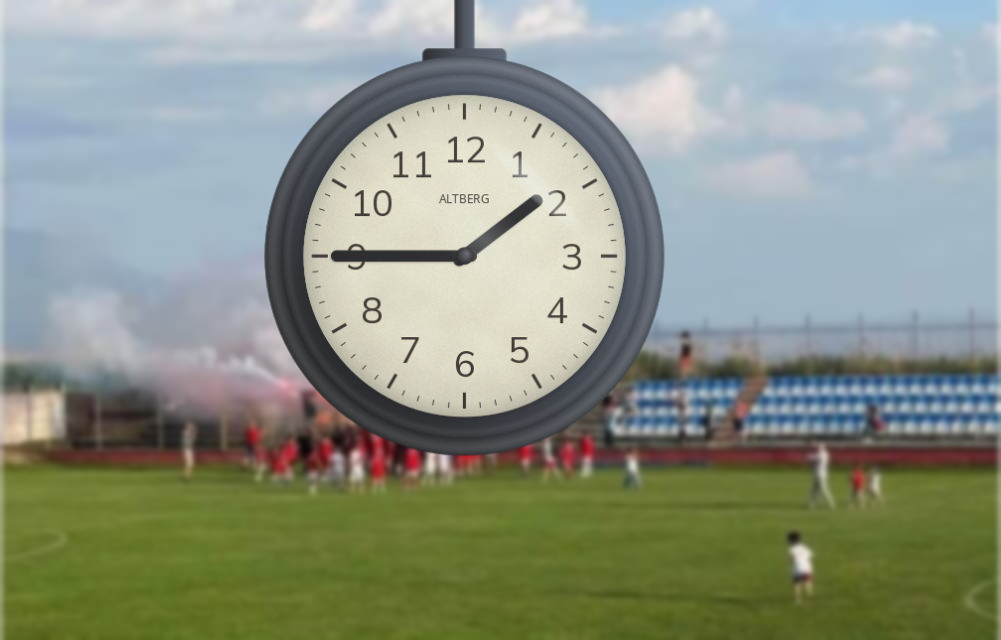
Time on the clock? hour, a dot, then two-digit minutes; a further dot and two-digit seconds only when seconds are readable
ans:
1.45
